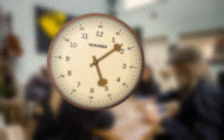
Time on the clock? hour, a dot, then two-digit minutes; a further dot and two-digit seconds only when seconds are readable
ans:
5.08
